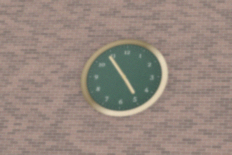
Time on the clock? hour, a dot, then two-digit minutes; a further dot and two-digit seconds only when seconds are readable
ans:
4.54
